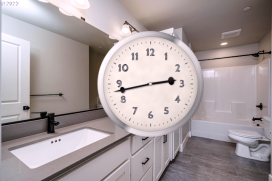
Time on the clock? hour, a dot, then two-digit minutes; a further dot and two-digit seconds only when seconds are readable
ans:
2.43
